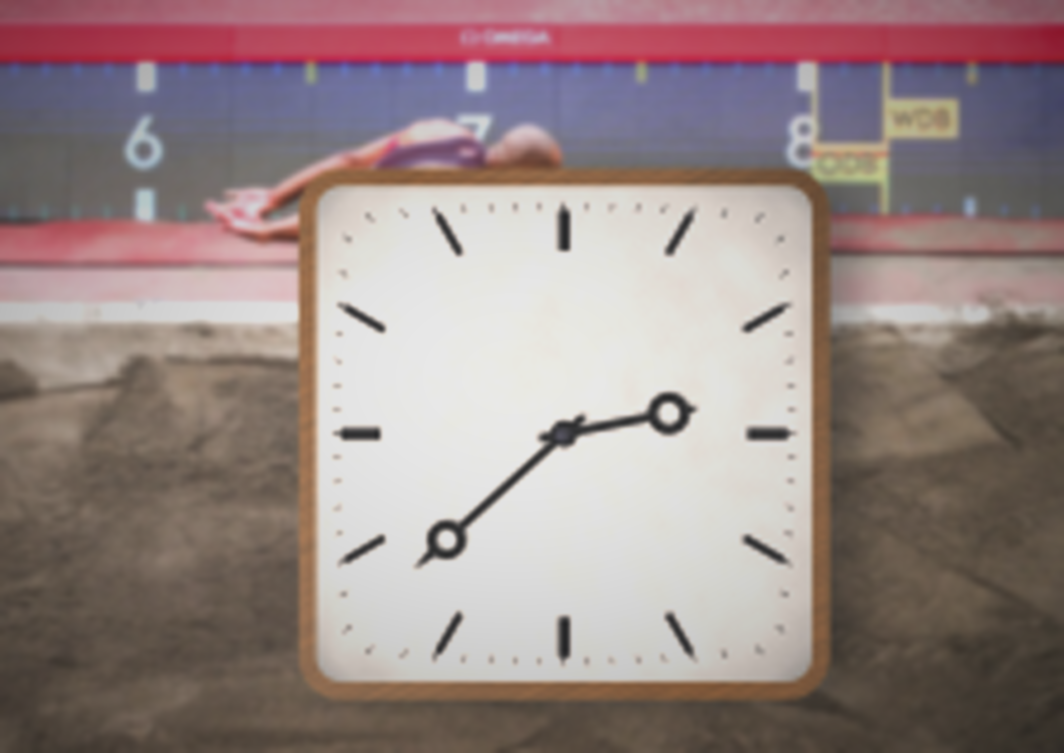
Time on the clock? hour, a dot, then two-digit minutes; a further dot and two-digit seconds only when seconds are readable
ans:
2.38
